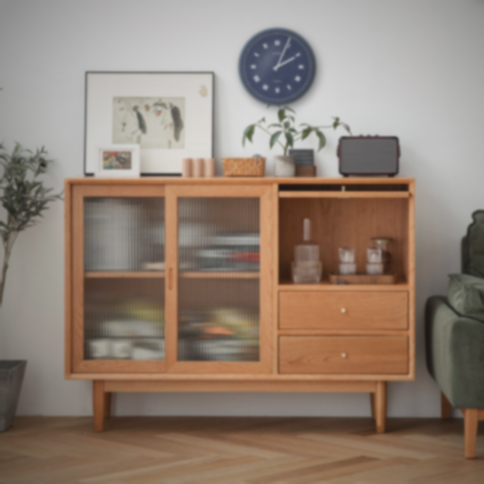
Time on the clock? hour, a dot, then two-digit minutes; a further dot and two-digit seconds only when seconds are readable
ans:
2.04
